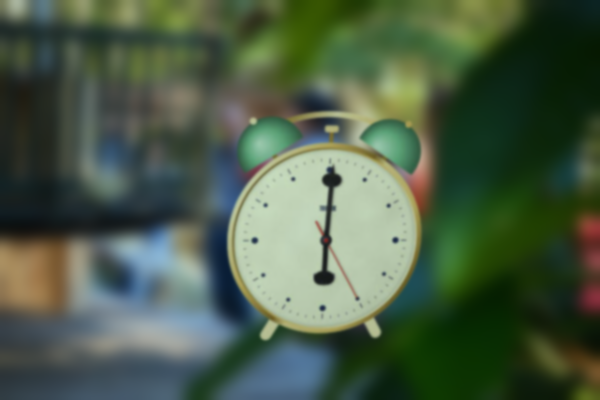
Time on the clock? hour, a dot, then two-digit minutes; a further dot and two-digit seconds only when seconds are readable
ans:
6.00.25
